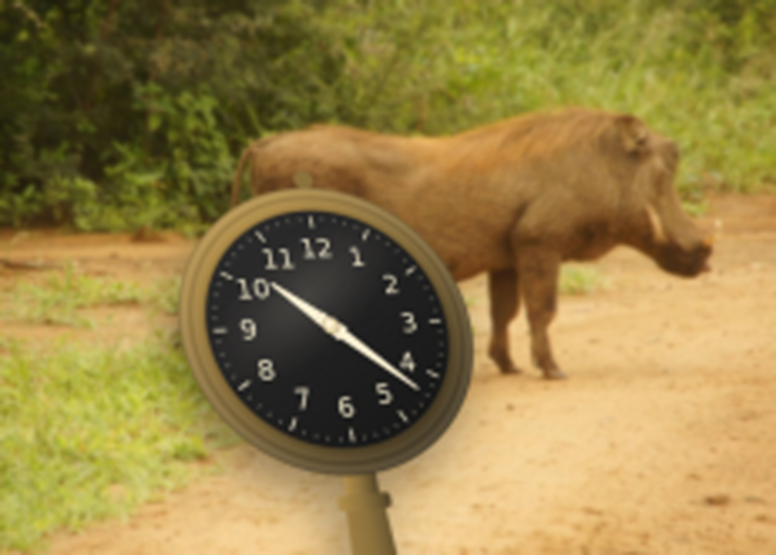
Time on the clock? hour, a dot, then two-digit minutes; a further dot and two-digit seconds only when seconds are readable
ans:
10.22
